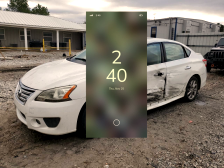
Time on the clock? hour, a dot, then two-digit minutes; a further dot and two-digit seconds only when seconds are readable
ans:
2.40
